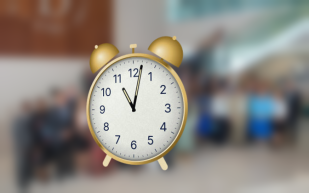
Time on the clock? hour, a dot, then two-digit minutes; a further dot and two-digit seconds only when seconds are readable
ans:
11.02
